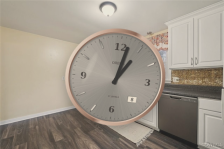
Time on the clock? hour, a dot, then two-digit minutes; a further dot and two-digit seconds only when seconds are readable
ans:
1.02
